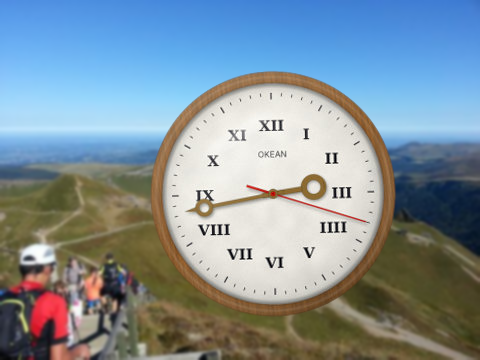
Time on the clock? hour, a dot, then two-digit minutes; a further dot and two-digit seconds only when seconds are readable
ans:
2.43.18
